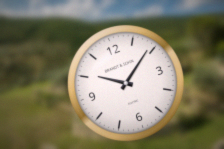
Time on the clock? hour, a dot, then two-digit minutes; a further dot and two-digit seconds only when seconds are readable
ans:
10.09
